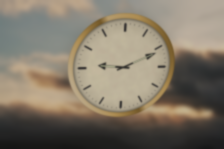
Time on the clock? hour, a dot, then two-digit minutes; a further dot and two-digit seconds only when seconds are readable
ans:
9.11
